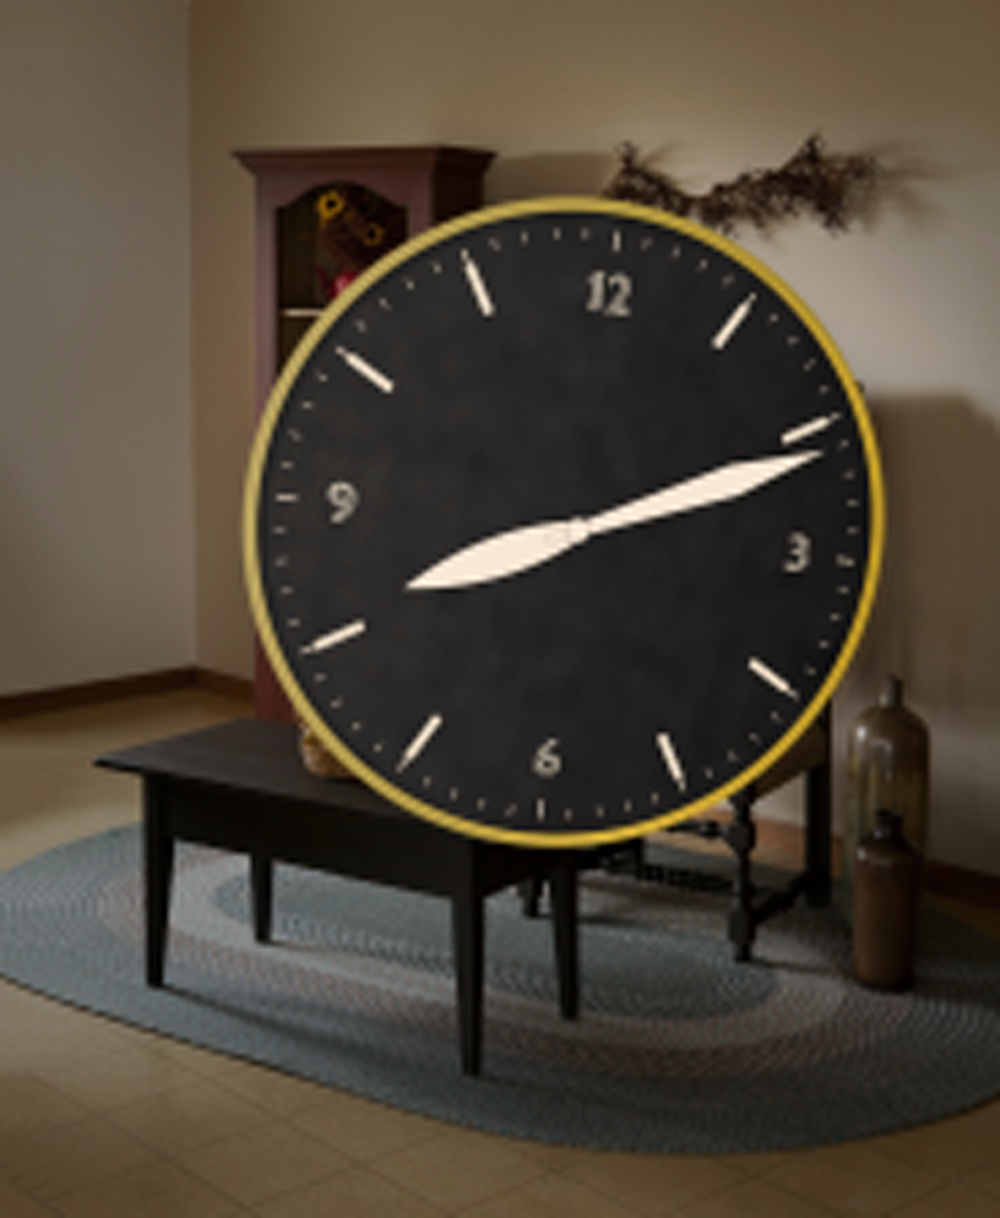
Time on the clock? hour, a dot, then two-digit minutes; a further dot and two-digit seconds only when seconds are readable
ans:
8.11
